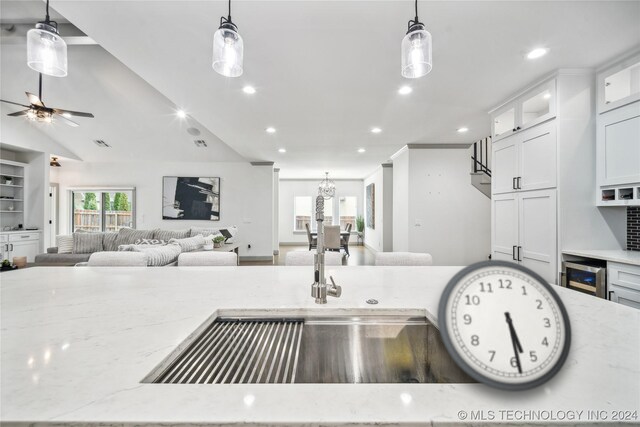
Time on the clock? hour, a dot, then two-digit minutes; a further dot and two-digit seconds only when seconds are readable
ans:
5.29
